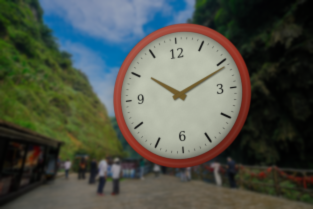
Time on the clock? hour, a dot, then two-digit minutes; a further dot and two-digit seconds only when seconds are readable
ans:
10.11
